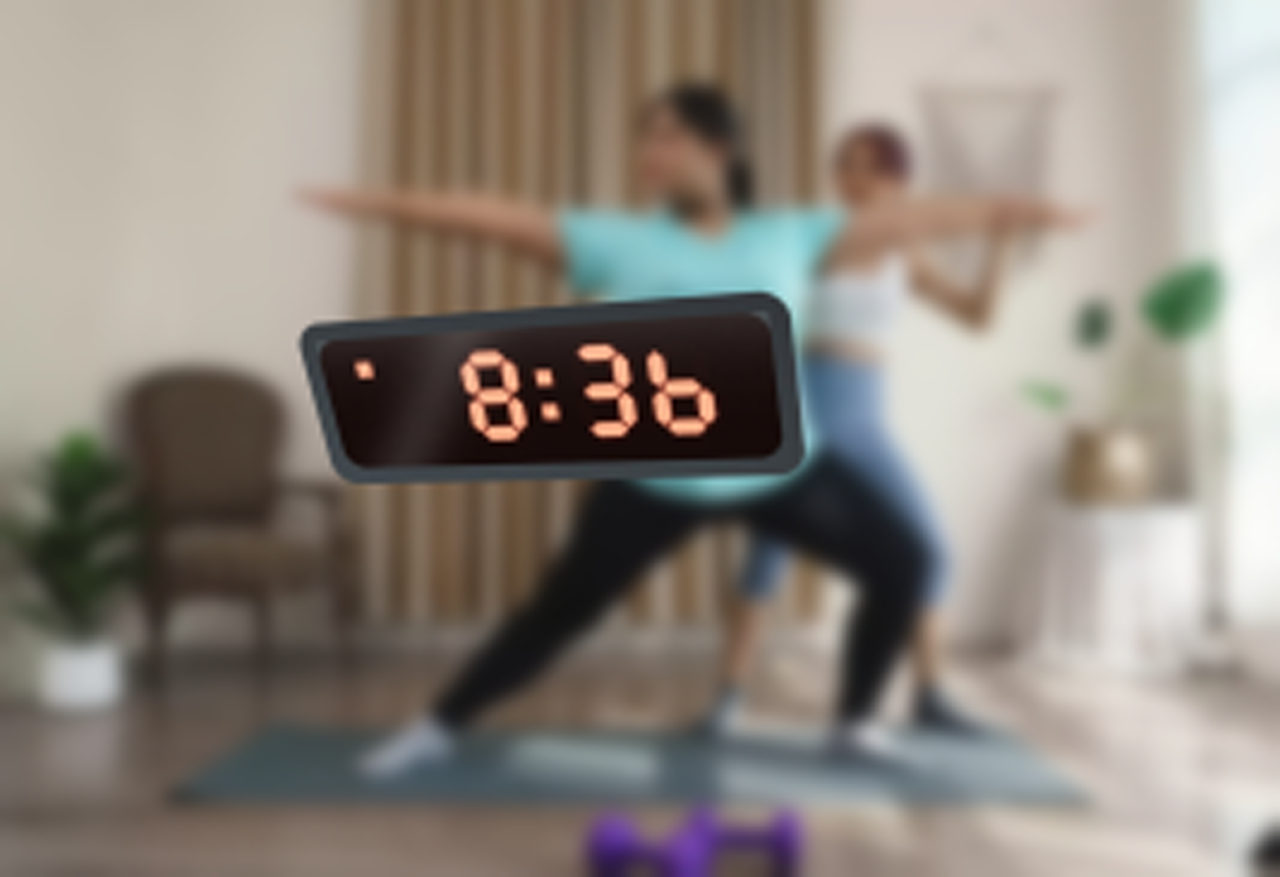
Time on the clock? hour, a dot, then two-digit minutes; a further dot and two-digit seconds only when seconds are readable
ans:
8.36
